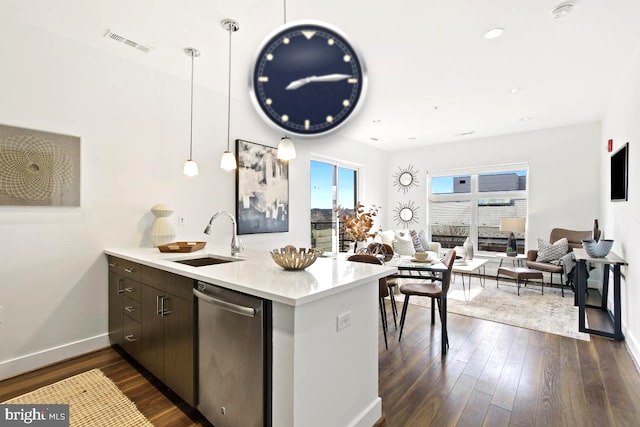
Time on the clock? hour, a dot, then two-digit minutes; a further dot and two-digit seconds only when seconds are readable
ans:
8.14
